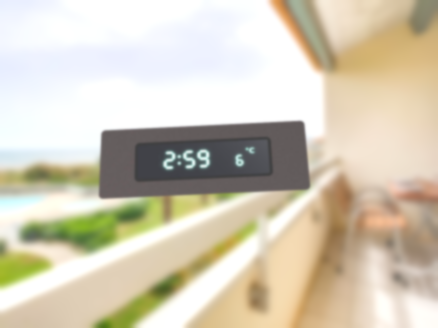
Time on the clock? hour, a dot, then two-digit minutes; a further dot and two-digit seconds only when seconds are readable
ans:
2.59
